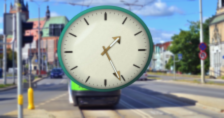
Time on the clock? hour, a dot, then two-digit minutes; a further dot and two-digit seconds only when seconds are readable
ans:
1.26
